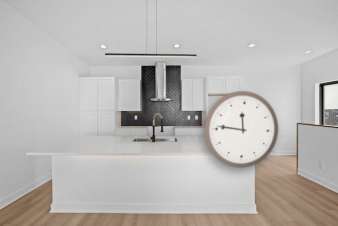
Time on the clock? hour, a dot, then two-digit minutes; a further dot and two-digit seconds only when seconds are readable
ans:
11.46
